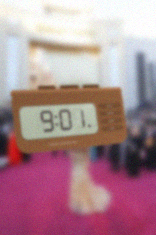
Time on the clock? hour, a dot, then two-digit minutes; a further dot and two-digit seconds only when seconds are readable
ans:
9.01
